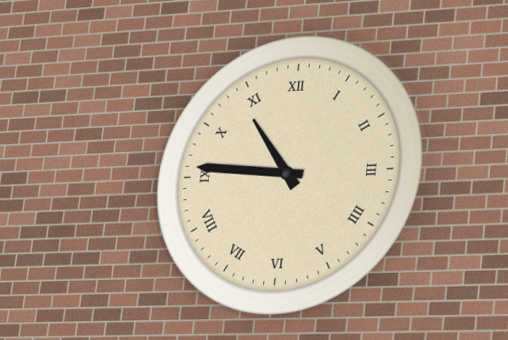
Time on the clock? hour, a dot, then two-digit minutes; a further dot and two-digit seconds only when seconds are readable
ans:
10.46
